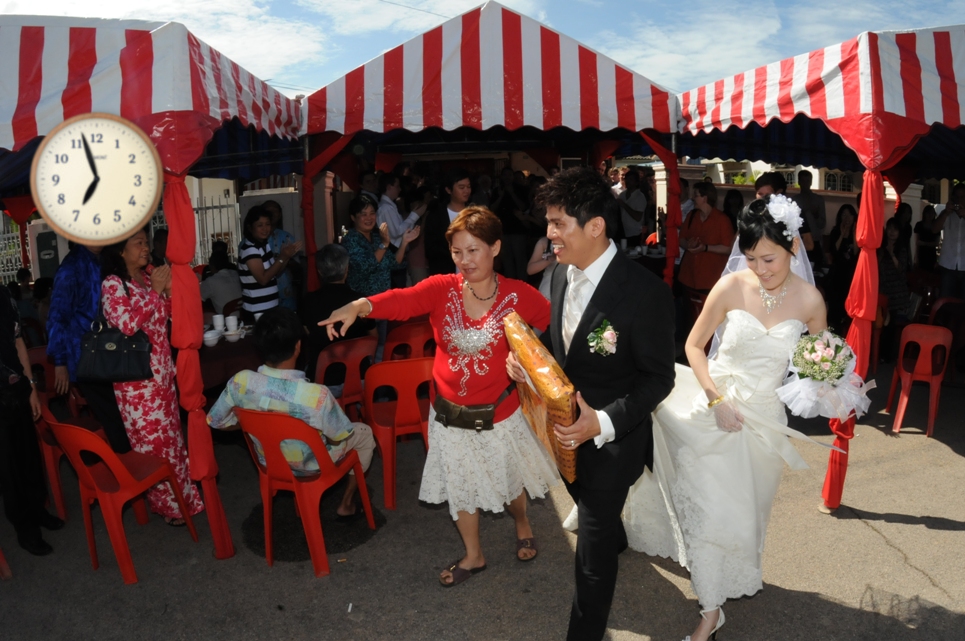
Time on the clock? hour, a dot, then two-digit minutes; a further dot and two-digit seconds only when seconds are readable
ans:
6.57
